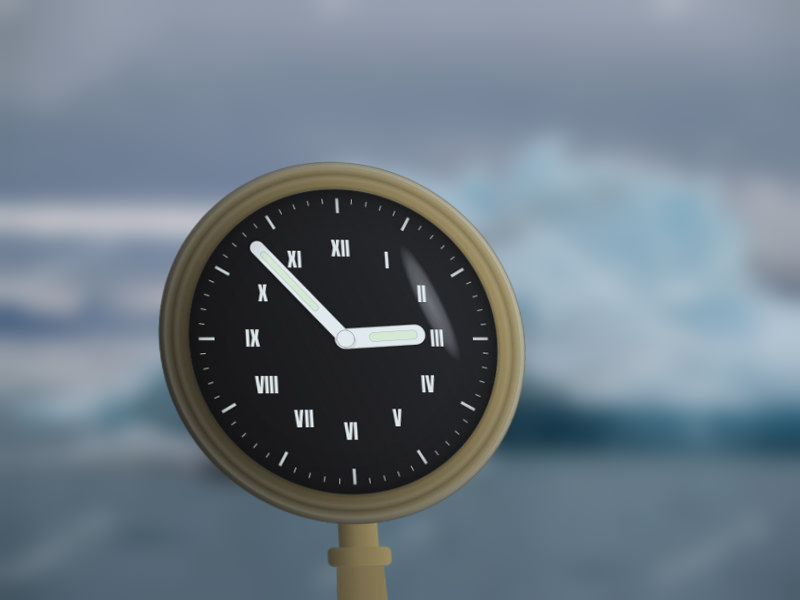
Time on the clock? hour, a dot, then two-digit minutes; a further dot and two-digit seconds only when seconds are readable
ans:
2.53
